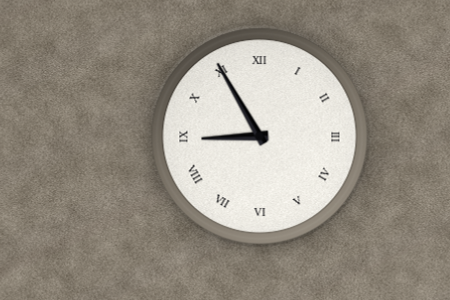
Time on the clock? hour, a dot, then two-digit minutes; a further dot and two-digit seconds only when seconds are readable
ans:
8.55
